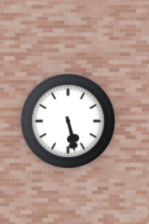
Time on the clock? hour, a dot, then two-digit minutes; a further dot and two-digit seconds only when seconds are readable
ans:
5.28
